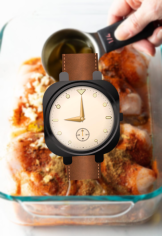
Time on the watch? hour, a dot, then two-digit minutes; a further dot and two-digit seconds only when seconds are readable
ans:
9.00
